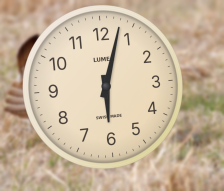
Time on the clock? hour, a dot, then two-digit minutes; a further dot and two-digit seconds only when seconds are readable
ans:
6.03
